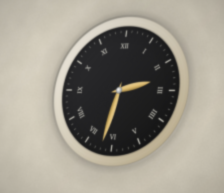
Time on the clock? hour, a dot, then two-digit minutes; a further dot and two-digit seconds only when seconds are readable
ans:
2.32
